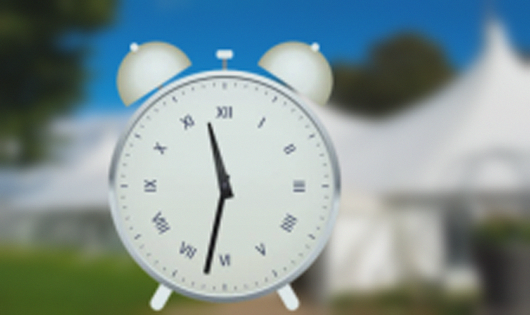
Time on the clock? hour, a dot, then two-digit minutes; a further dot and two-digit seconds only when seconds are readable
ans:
11.32
